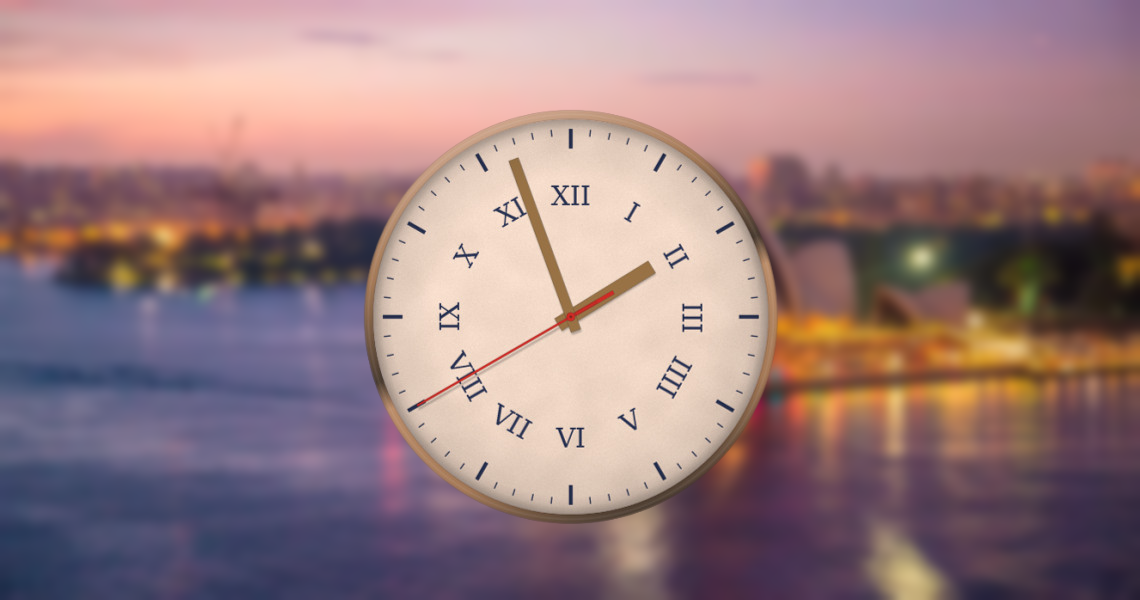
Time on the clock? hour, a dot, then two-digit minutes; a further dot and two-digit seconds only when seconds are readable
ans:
1.56.40
